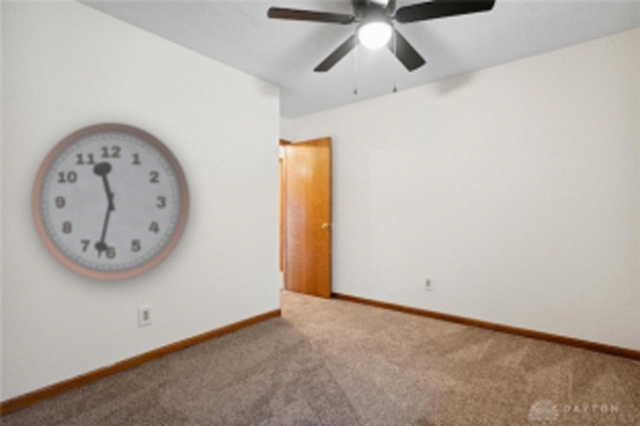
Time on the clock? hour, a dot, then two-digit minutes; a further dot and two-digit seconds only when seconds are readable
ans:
11.32
